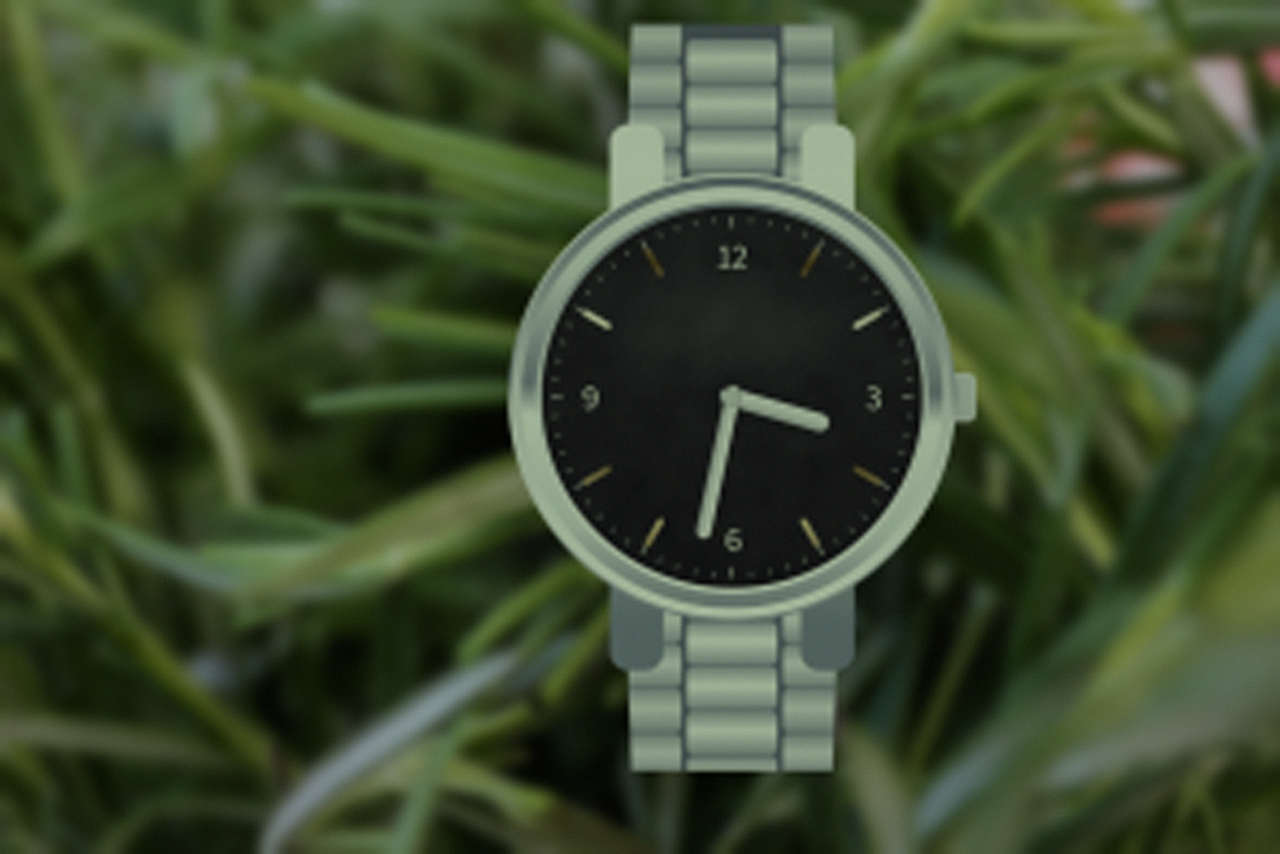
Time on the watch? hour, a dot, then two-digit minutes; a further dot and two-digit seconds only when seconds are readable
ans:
3.32
